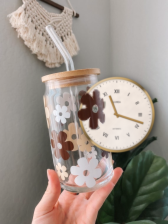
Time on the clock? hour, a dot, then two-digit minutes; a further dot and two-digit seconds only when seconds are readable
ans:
11.18
